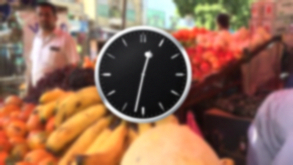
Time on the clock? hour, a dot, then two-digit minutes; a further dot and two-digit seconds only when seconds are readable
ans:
12.32
